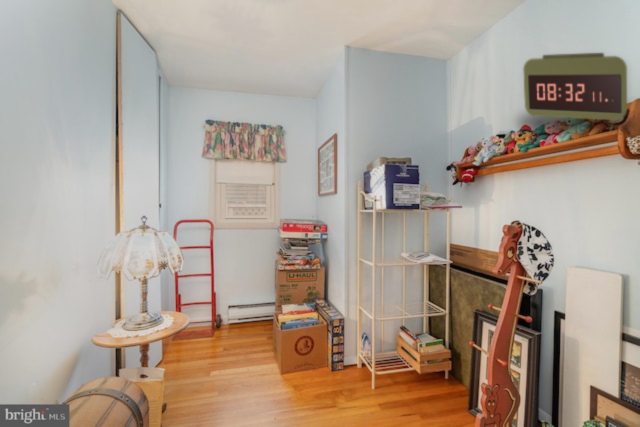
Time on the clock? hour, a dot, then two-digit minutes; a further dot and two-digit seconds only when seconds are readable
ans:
8.32
